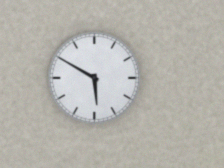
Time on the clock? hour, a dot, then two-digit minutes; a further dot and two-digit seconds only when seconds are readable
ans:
5.50
